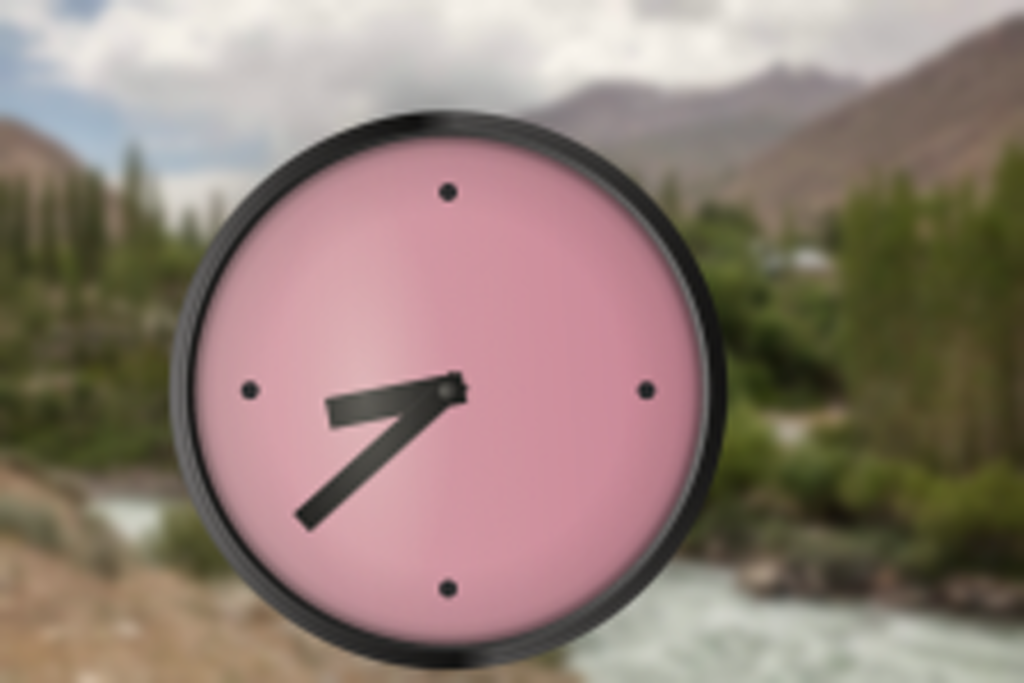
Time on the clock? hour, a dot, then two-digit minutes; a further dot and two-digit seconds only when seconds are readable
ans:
8.38
